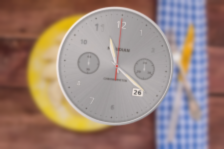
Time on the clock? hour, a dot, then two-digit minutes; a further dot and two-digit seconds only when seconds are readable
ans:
11.21
